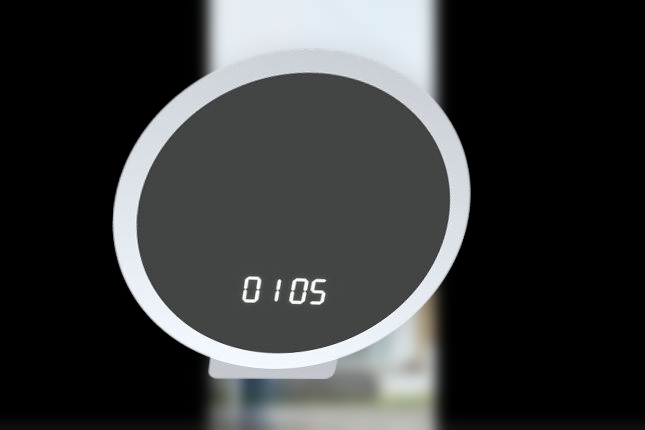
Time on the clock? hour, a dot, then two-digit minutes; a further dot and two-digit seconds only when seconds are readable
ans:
1.05
